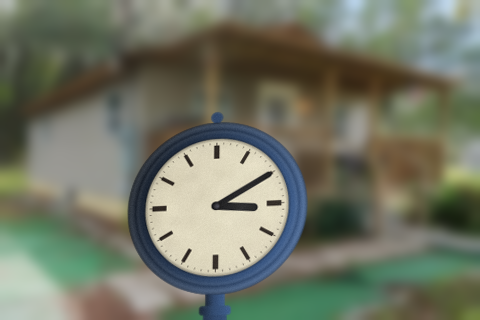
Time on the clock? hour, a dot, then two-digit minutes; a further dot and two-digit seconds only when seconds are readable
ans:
3.10
